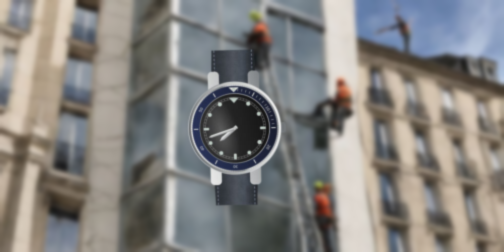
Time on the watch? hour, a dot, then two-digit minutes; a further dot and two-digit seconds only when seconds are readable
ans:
7.42
